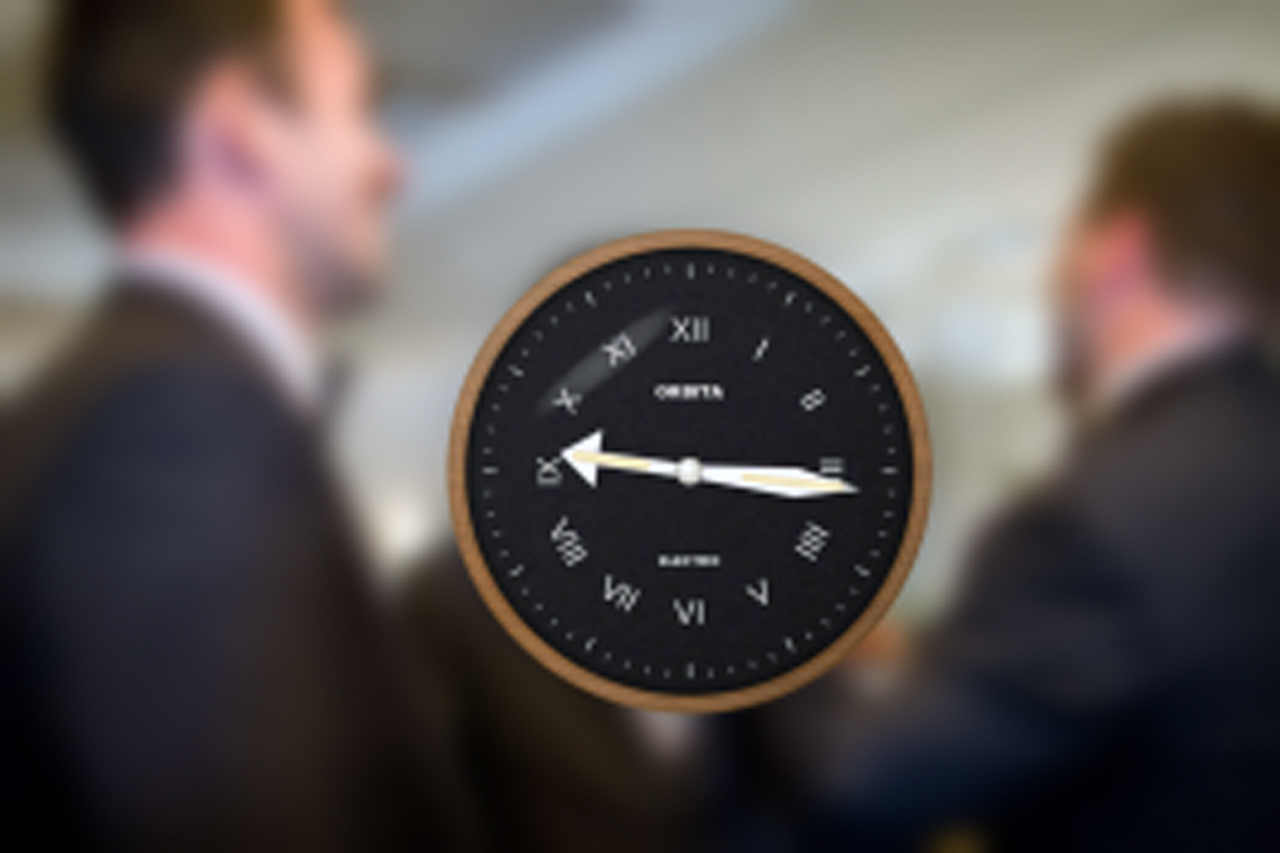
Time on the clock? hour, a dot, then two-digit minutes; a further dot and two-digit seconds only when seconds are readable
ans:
9.16
